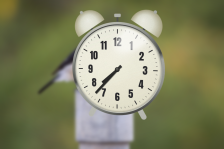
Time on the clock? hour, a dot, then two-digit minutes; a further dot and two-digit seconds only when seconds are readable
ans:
7.37
